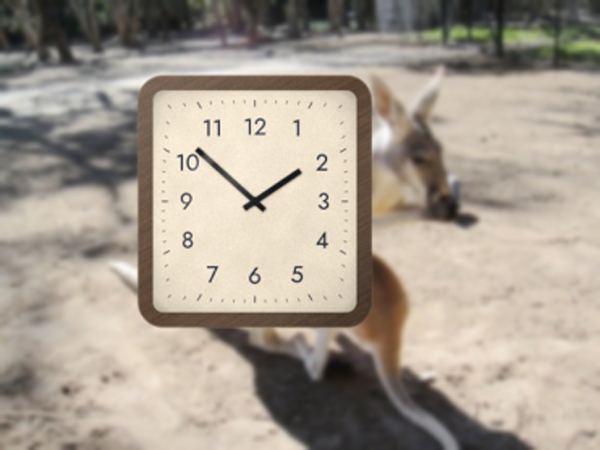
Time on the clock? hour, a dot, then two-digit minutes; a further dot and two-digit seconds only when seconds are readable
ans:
1.52
